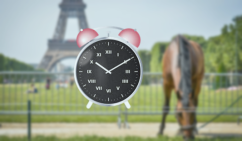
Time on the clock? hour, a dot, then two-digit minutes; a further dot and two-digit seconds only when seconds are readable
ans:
10.10
